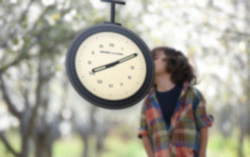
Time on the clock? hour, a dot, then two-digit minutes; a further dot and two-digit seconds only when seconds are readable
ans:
8.10
